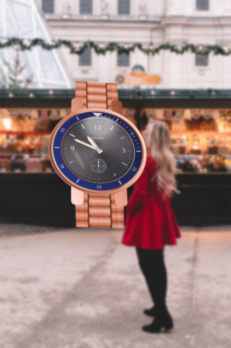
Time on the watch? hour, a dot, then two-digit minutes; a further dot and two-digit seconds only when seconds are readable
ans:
10.49
